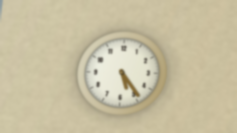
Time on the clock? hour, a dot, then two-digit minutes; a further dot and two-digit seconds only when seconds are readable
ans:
5.24
